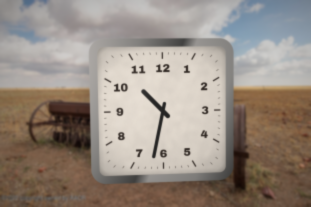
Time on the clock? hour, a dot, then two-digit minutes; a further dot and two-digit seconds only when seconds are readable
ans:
10.32
